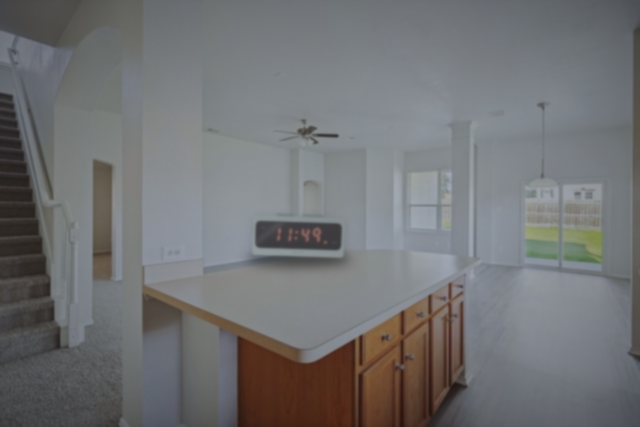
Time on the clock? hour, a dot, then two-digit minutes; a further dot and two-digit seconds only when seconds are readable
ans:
11.49
